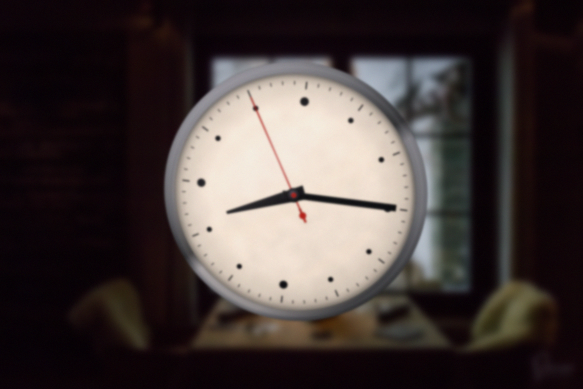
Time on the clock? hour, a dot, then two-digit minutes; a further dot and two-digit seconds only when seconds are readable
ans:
8.14.55
